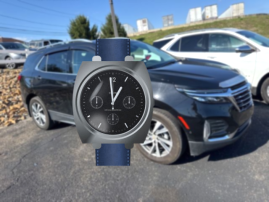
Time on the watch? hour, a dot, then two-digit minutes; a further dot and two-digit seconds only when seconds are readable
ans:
12.59
